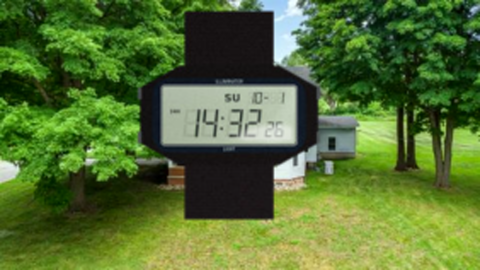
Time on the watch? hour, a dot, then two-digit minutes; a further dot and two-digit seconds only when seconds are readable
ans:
14.32.26
